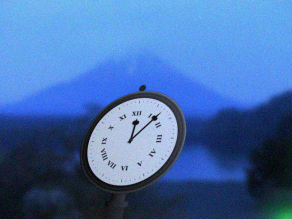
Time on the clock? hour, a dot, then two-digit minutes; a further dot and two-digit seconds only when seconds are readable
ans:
12.07
